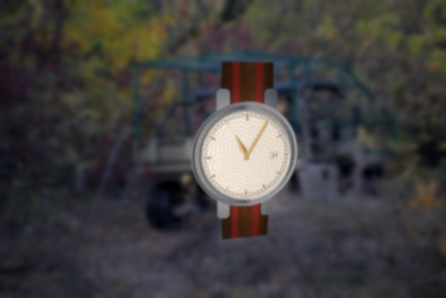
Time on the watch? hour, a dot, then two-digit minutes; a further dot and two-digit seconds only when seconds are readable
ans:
11.05
